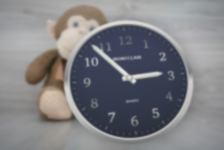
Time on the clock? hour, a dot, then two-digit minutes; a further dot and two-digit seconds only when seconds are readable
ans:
2.53
